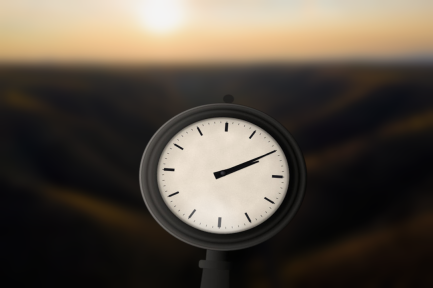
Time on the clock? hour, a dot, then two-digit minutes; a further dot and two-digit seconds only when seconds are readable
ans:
2.10
